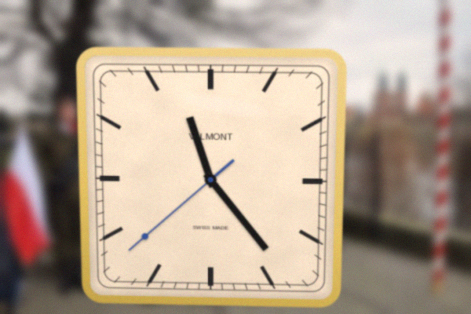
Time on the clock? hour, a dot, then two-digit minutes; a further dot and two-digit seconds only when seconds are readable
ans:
11.23.38
